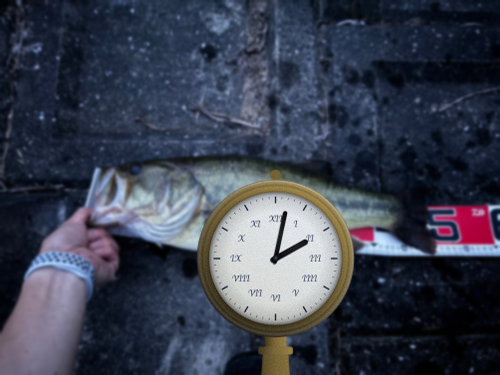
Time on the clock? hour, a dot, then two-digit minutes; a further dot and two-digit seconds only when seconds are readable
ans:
2.02
